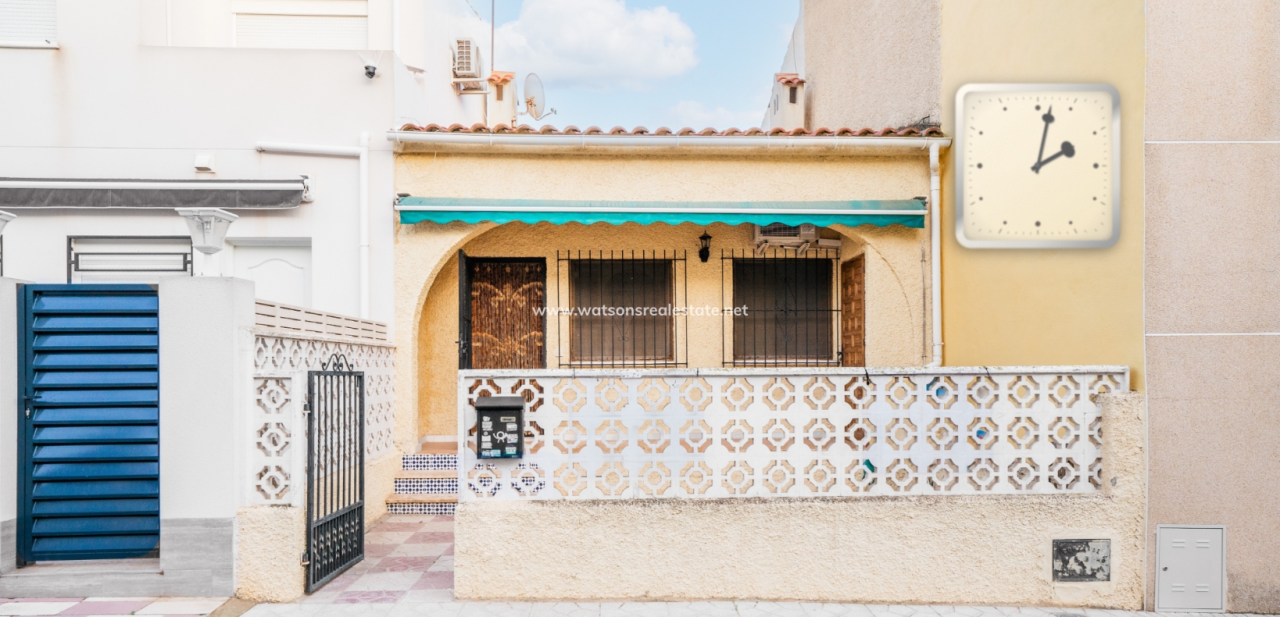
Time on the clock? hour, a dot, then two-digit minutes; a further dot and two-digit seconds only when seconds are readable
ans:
2.02
